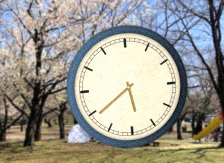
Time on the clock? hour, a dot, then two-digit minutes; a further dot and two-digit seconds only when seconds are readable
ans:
5.39
